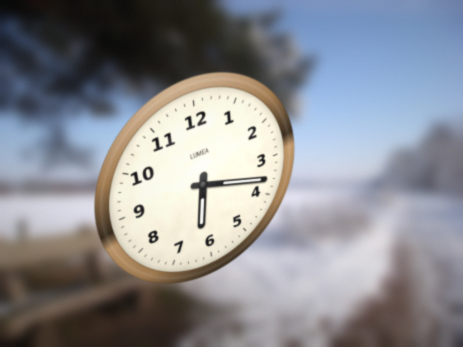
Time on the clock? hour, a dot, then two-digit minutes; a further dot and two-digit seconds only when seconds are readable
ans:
6.18
